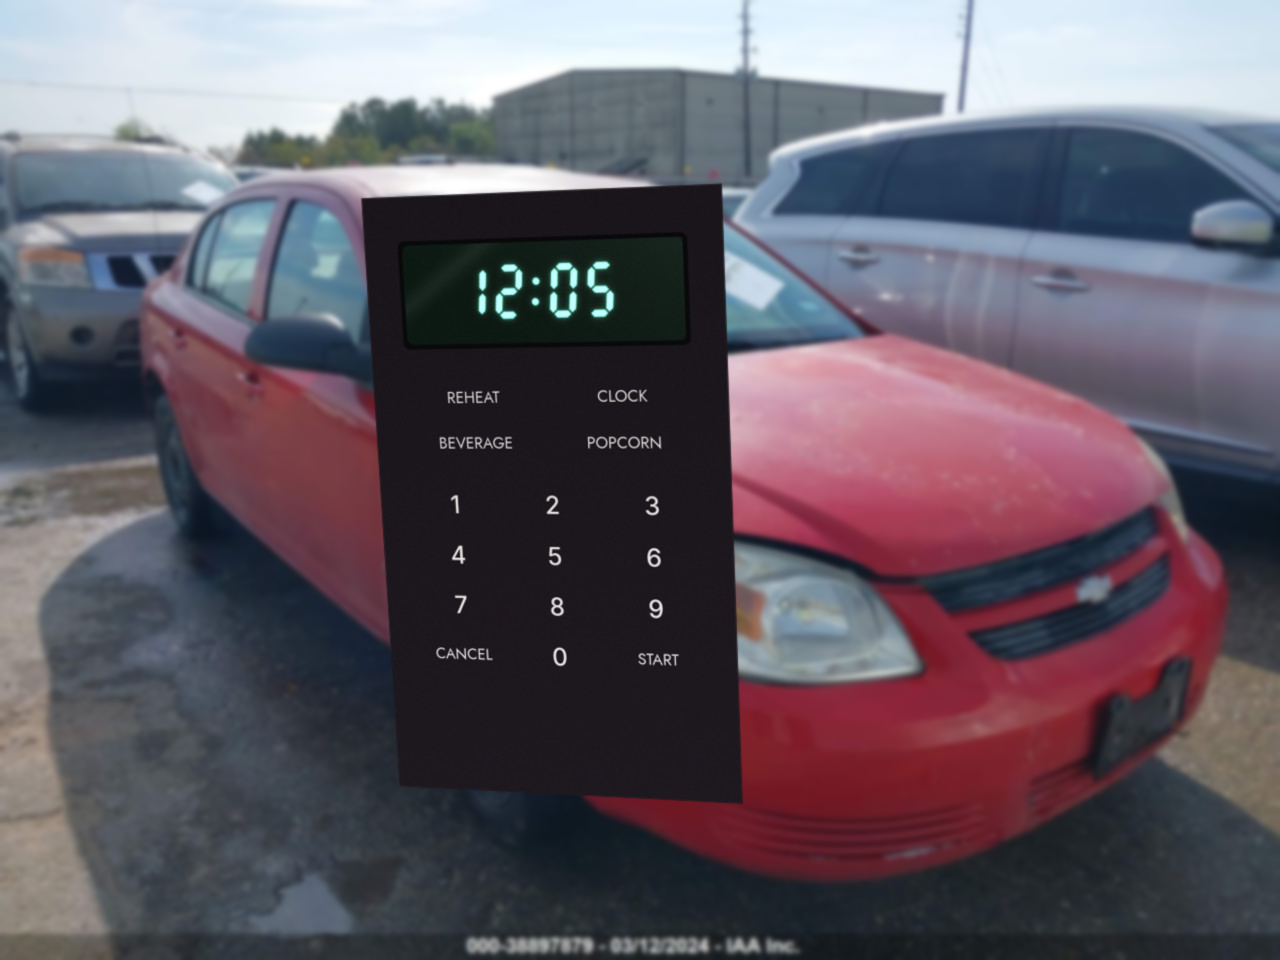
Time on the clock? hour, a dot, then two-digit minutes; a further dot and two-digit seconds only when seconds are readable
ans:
12.05
